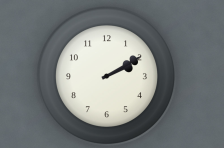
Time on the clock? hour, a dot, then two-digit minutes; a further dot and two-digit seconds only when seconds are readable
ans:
2.10
